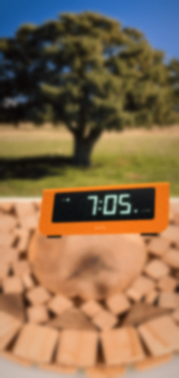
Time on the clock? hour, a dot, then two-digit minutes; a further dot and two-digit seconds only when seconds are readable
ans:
7.05
